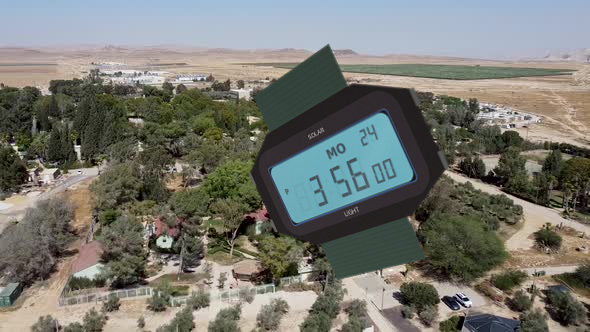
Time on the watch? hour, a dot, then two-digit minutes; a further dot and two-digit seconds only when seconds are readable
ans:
3.56.00
